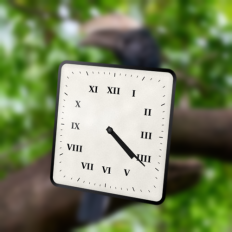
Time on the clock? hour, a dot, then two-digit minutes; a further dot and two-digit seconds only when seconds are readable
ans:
4.21
